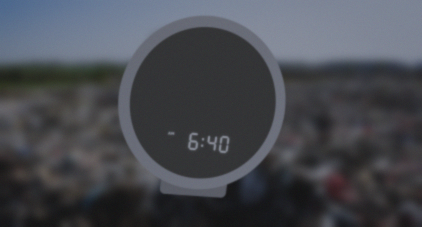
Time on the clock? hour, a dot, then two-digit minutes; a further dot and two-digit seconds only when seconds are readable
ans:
6.40
